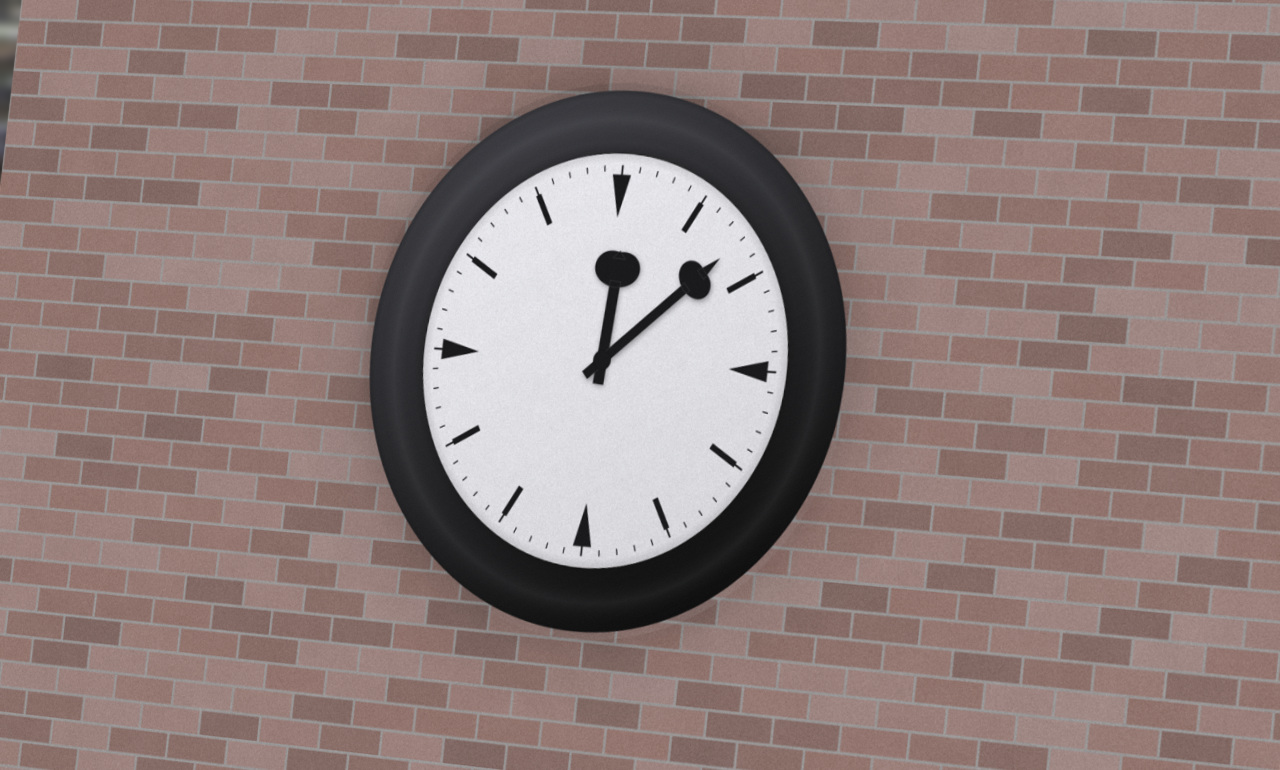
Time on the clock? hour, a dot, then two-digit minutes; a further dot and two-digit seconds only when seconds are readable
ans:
12.08
